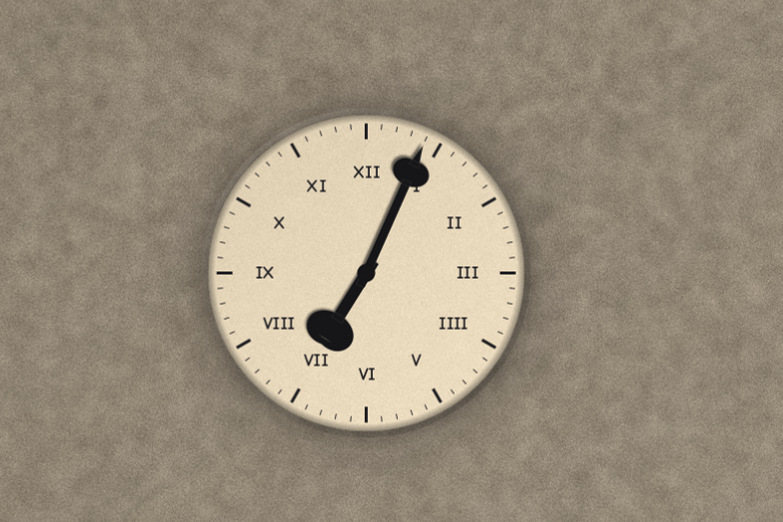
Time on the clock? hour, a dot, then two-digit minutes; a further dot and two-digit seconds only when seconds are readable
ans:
7.04
